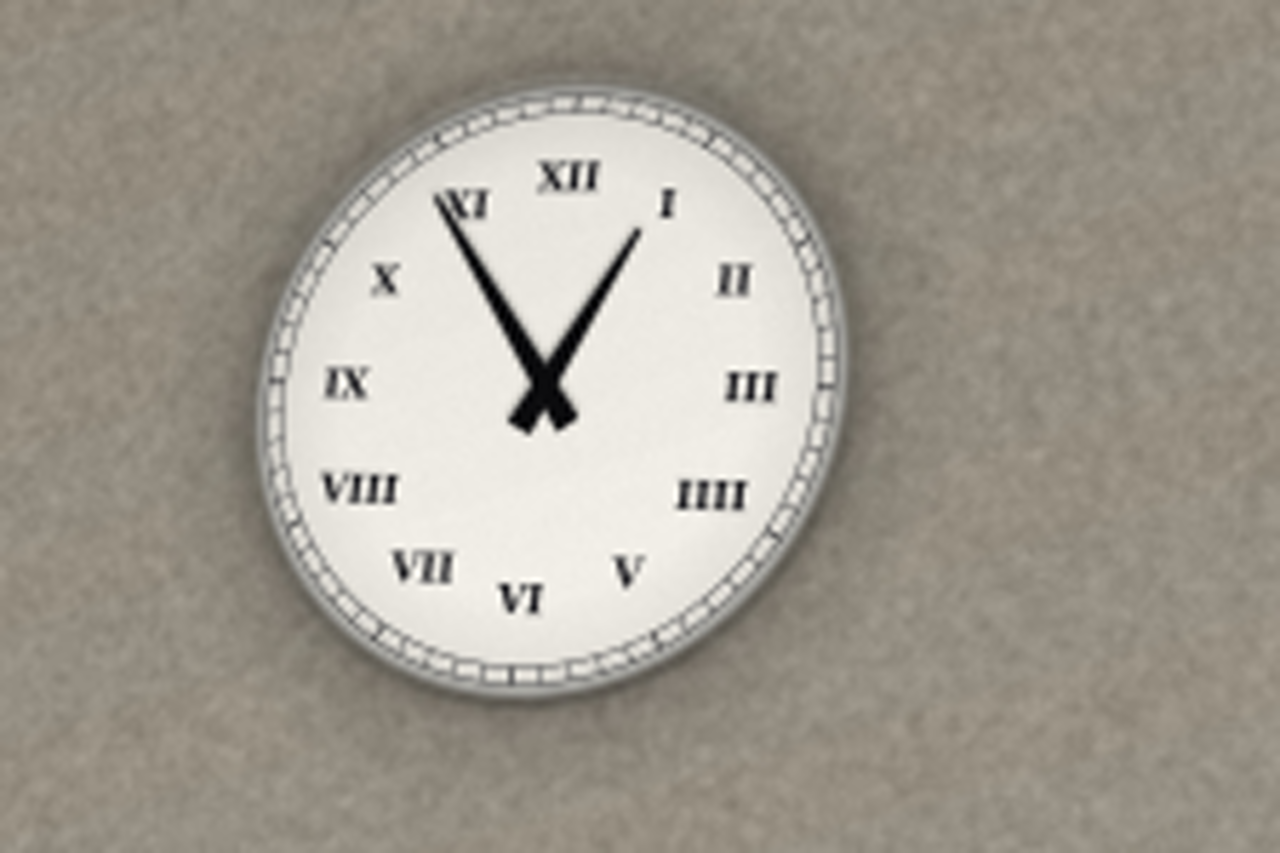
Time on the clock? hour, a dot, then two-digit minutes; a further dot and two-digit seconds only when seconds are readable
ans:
12.54
